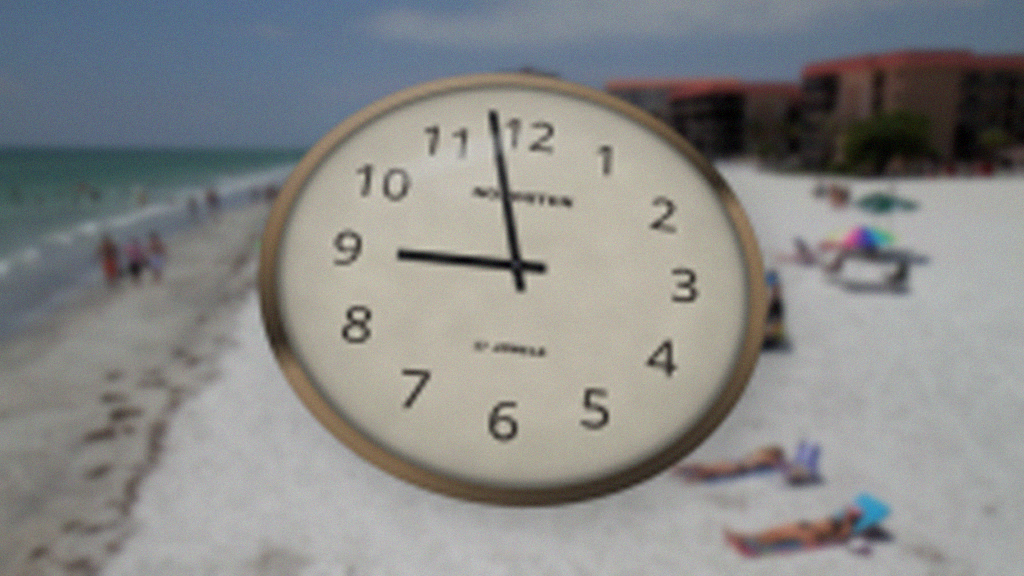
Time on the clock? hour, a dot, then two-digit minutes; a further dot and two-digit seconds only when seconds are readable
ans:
8.58
